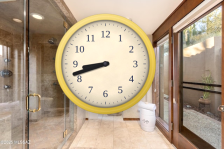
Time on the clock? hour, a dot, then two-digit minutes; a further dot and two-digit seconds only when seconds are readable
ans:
8.42
